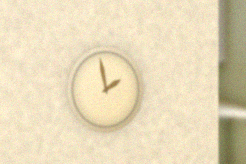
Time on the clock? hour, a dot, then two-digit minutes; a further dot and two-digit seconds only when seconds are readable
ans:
1.58
